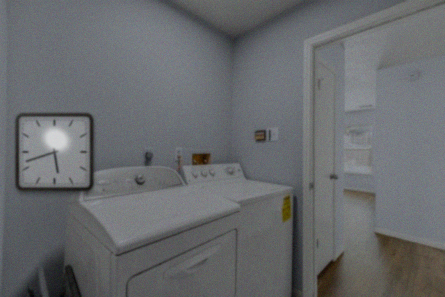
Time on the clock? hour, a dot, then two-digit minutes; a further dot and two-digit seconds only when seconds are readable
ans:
5.42
